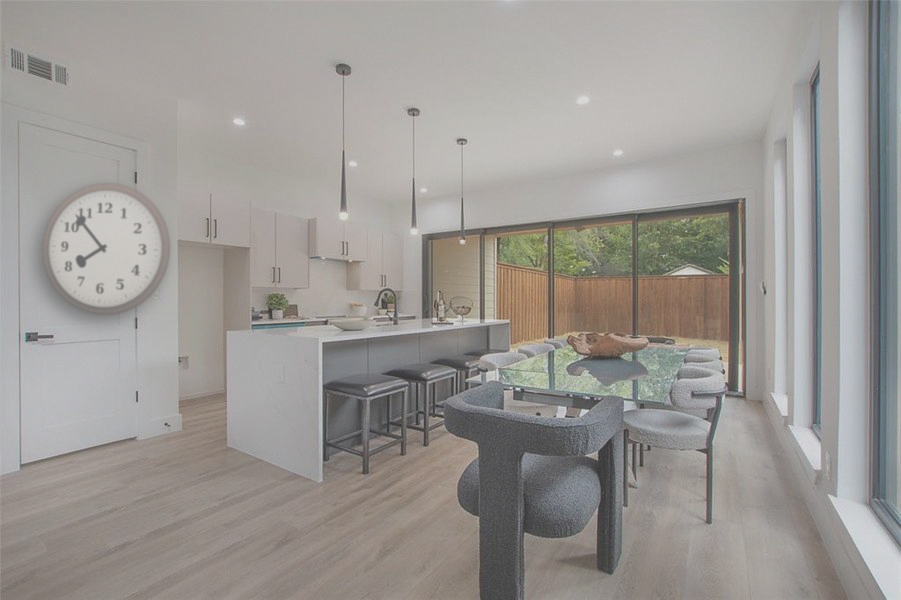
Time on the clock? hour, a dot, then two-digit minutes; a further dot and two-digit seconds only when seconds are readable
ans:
7.53
